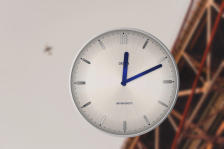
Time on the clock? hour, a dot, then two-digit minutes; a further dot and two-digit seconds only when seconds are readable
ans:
12.11
